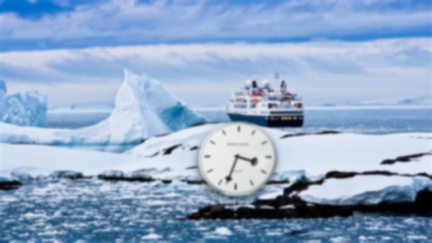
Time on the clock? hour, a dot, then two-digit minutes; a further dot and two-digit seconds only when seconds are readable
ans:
3.33
